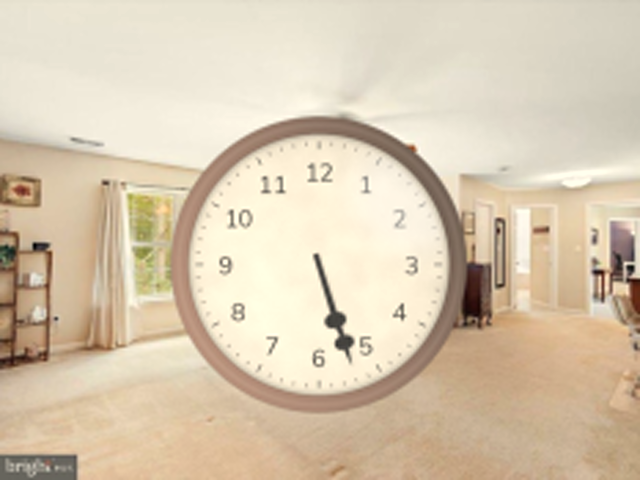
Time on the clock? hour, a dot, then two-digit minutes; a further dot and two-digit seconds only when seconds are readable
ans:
5.27
